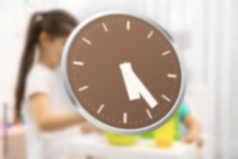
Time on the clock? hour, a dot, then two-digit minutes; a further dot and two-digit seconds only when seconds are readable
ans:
5.23
